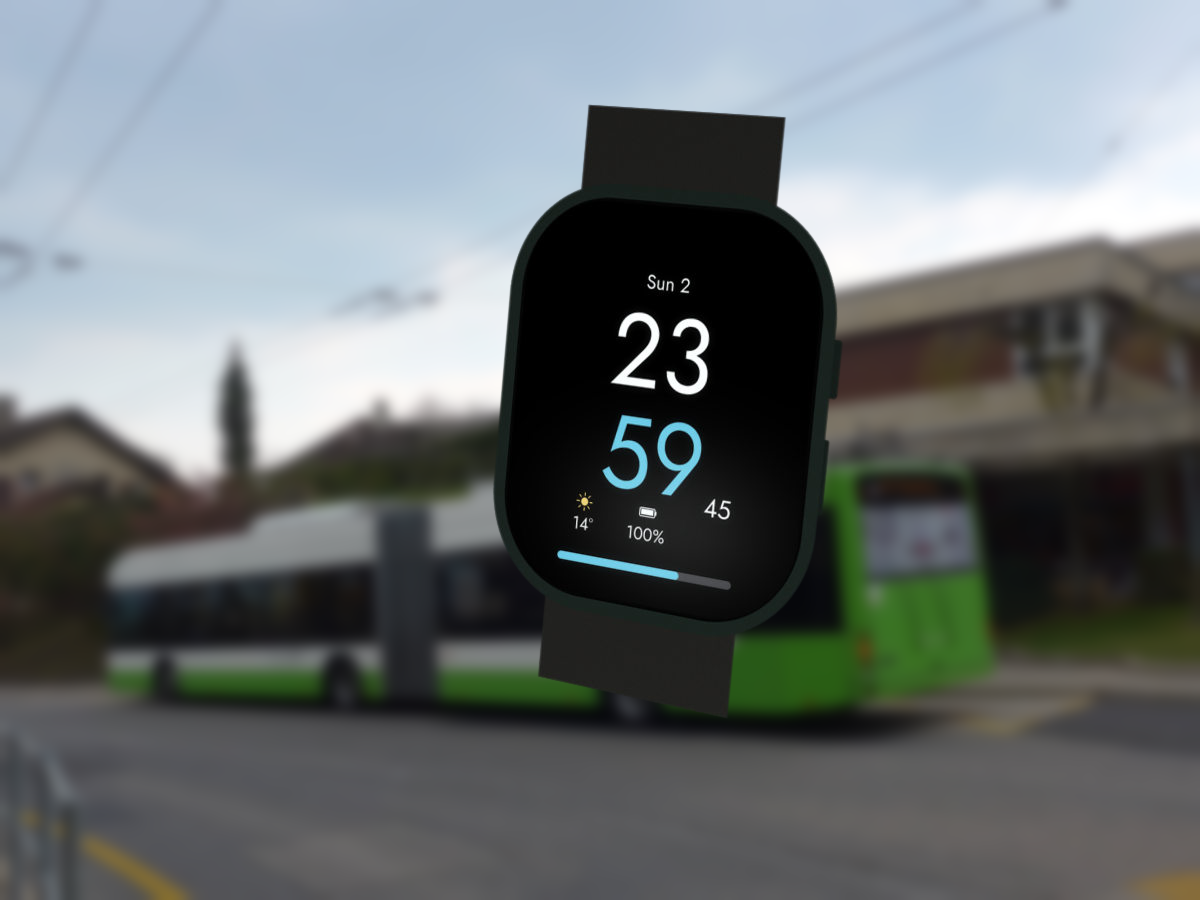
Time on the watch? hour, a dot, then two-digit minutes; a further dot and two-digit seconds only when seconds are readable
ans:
23.59.45
